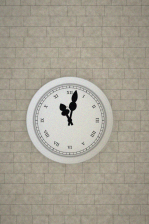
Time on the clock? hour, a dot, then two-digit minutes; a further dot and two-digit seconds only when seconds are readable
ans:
11.02
